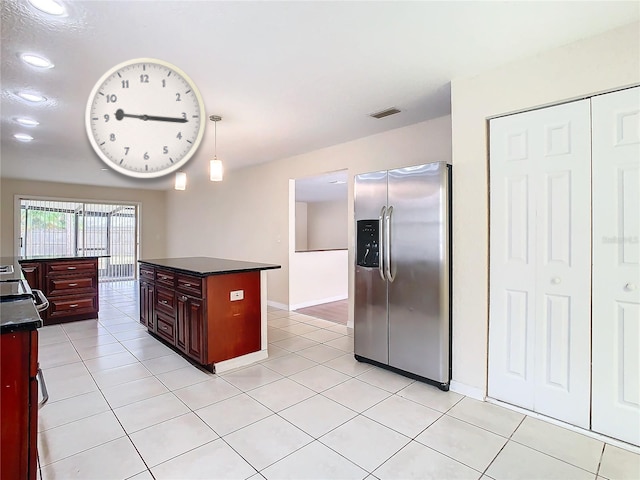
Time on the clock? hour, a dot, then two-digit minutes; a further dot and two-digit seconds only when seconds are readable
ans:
9.16
